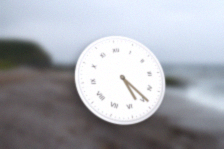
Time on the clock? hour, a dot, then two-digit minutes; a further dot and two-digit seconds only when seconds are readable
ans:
5.24
